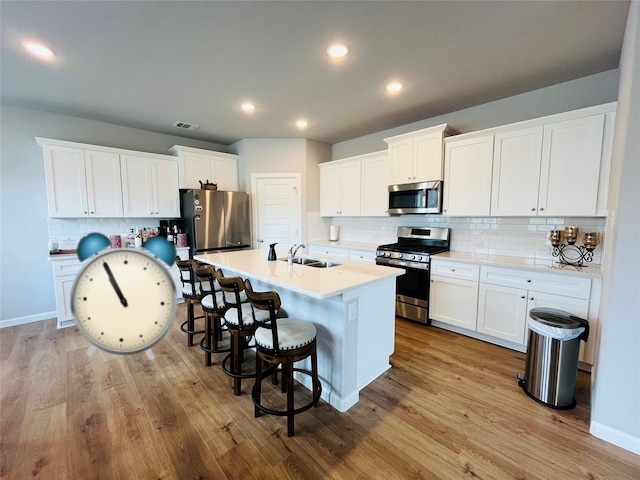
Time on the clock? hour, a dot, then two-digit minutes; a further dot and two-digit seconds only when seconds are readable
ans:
10.55
